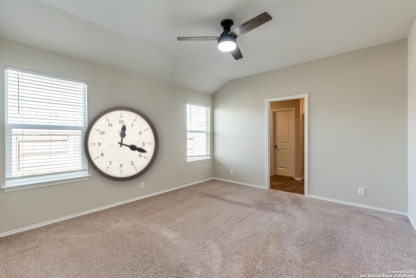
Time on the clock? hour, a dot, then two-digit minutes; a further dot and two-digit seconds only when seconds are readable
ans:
12.18
